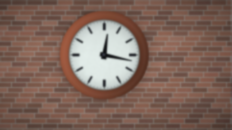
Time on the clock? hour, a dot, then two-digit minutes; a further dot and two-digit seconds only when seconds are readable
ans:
12.17
